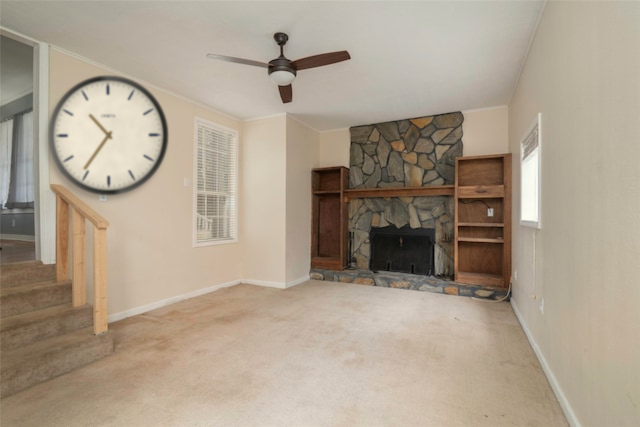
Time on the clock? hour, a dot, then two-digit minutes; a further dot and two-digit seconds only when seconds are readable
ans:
10.36
